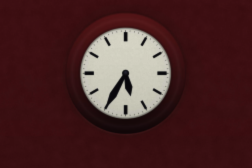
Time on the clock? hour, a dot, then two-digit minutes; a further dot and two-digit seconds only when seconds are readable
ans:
5.35
